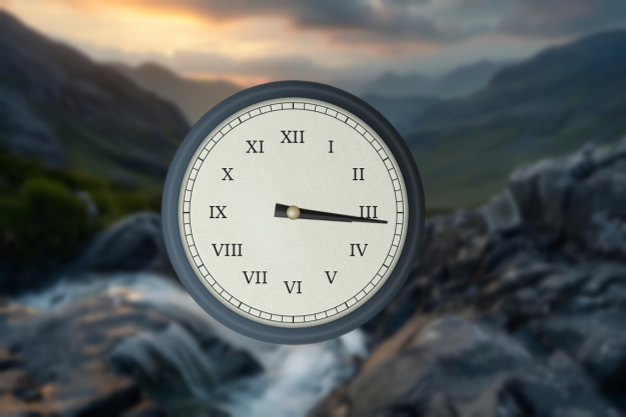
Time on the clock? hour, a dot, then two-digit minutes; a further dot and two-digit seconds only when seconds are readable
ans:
3.16
